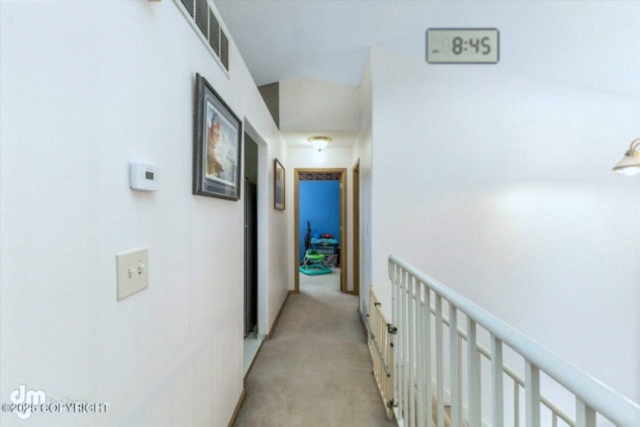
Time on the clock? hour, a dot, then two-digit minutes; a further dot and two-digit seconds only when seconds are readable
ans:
8.45
